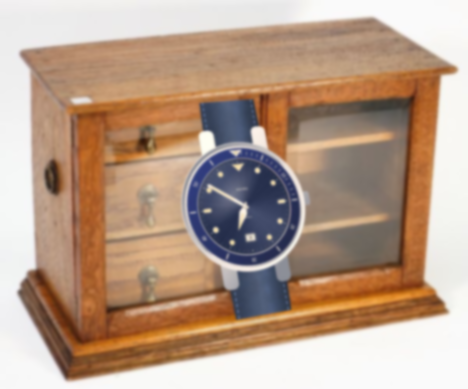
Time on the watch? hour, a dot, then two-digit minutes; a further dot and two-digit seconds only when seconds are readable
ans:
6.51
